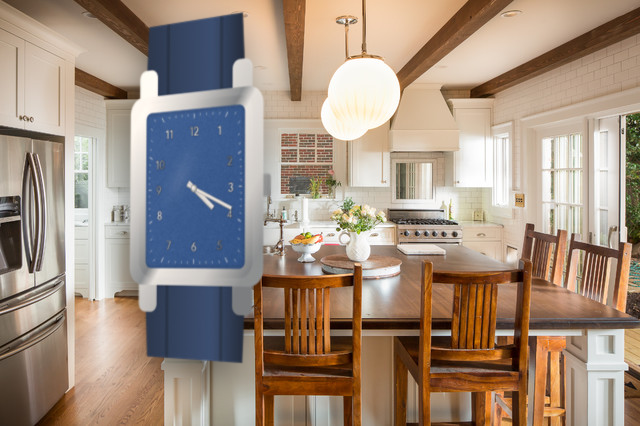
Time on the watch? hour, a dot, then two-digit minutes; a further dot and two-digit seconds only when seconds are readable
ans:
4.19
